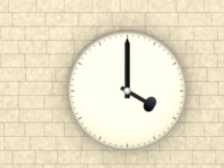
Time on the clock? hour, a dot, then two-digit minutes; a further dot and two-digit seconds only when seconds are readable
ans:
4.00
